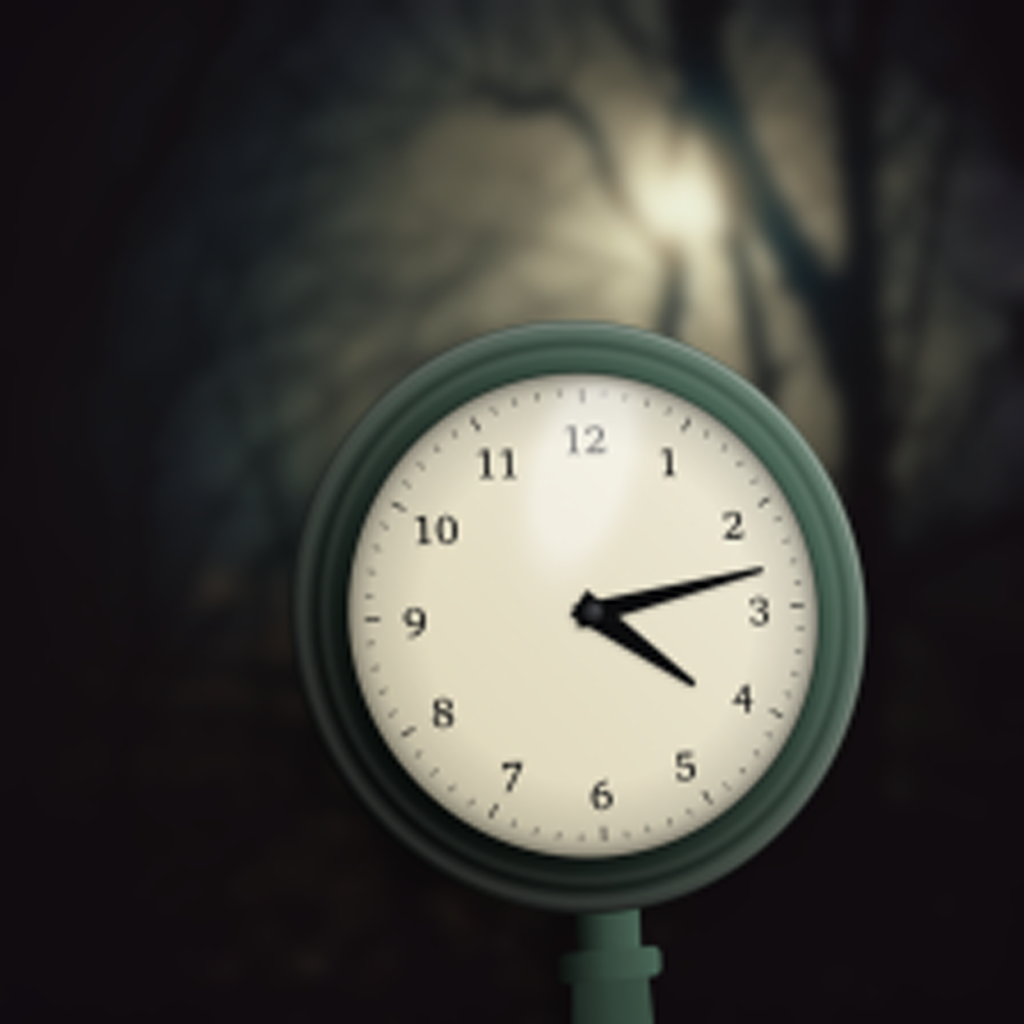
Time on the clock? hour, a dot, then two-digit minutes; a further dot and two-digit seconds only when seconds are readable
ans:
4.13
